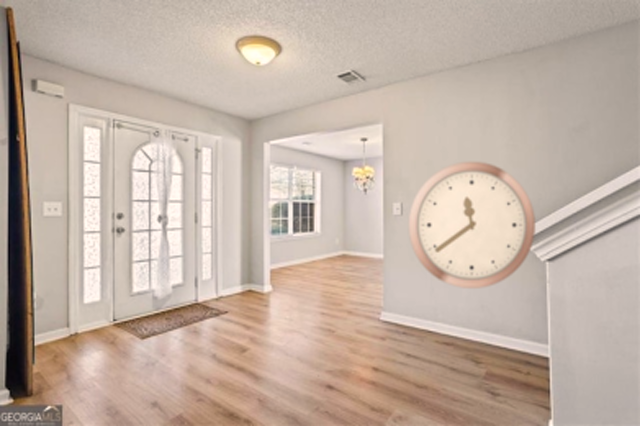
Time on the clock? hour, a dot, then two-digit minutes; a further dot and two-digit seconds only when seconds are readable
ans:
11.39
